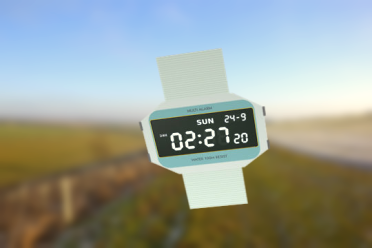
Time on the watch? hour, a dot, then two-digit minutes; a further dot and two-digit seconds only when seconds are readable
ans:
2.27.20
